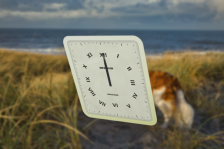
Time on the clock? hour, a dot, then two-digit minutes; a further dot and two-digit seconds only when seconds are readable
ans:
12.00
